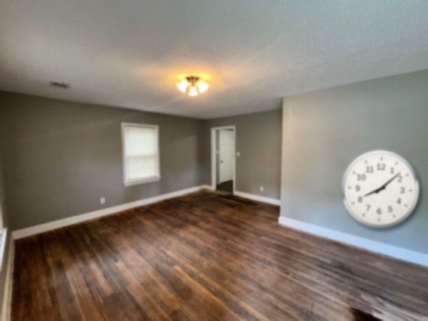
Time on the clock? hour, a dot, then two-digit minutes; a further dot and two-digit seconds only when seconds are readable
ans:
8.08
